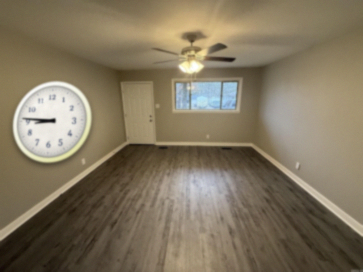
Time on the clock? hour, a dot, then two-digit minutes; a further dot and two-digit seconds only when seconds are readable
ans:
8.46
